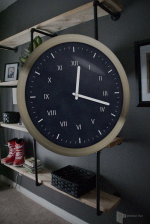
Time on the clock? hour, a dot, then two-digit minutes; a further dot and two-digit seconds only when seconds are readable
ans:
12.18
